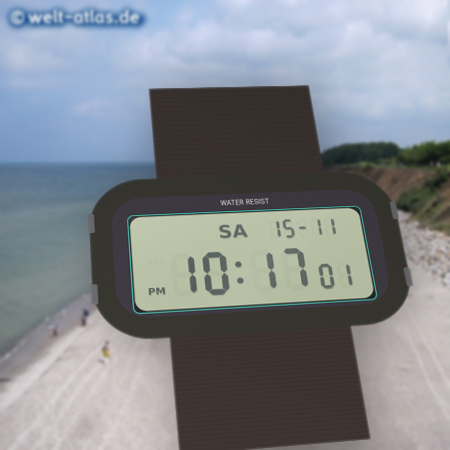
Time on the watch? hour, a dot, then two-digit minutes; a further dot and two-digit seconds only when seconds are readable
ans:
10.17.01
